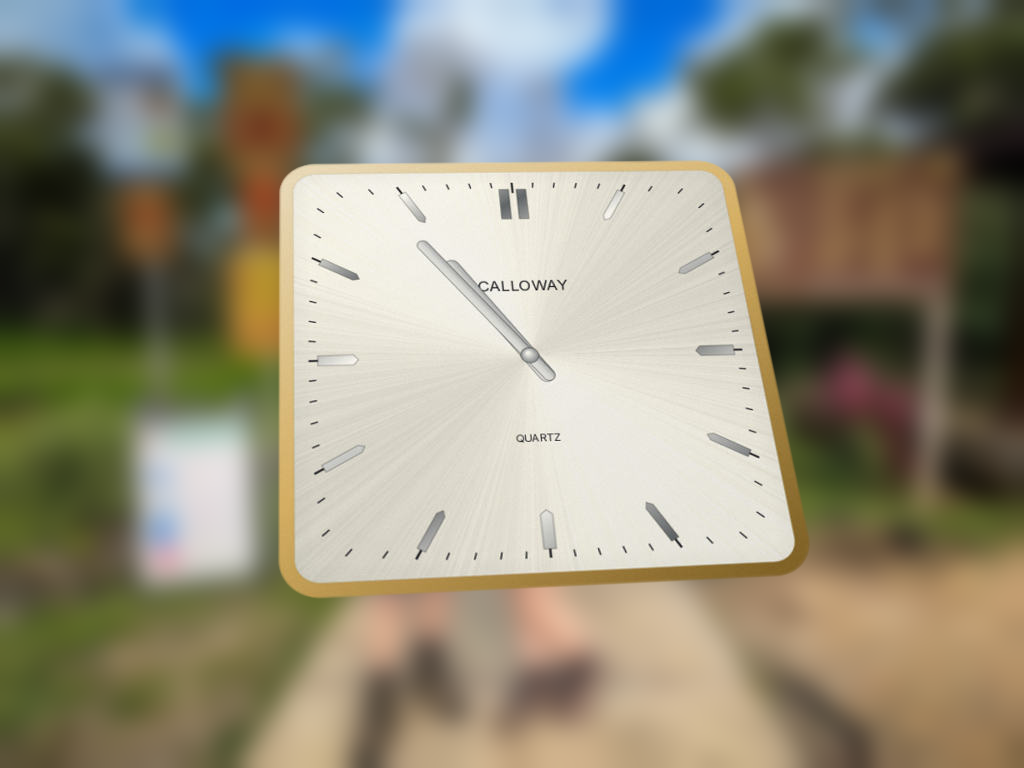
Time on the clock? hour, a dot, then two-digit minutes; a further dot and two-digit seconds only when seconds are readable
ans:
10.54
